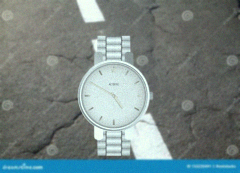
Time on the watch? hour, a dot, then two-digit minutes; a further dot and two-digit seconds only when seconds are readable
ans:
4.50
